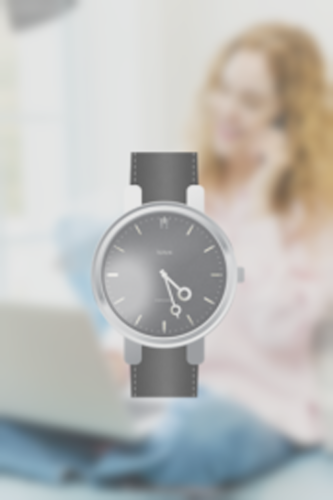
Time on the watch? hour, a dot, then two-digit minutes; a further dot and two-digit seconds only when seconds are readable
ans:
4.27
